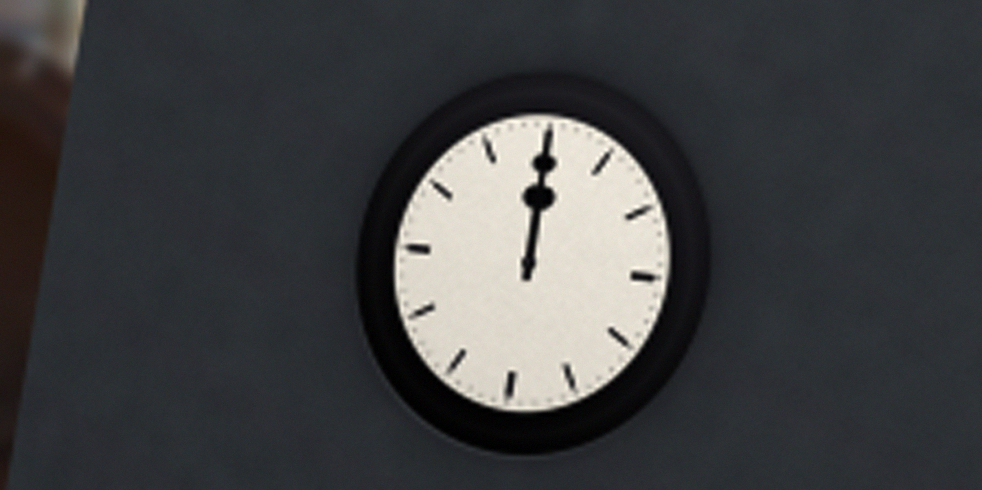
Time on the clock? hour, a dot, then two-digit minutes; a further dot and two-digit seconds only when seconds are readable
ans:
12.00
